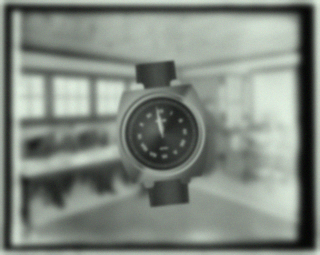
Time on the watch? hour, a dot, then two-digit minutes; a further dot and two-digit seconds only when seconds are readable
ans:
11.59
